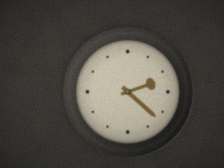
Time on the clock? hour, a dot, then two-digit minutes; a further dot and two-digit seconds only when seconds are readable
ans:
2.22
